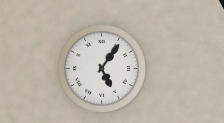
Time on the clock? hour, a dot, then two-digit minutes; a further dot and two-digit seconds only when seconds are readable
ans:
5.06
